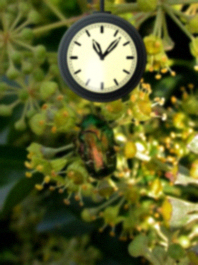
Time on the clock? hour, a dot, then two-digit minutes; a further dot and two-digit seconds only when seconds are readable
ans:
11.07
